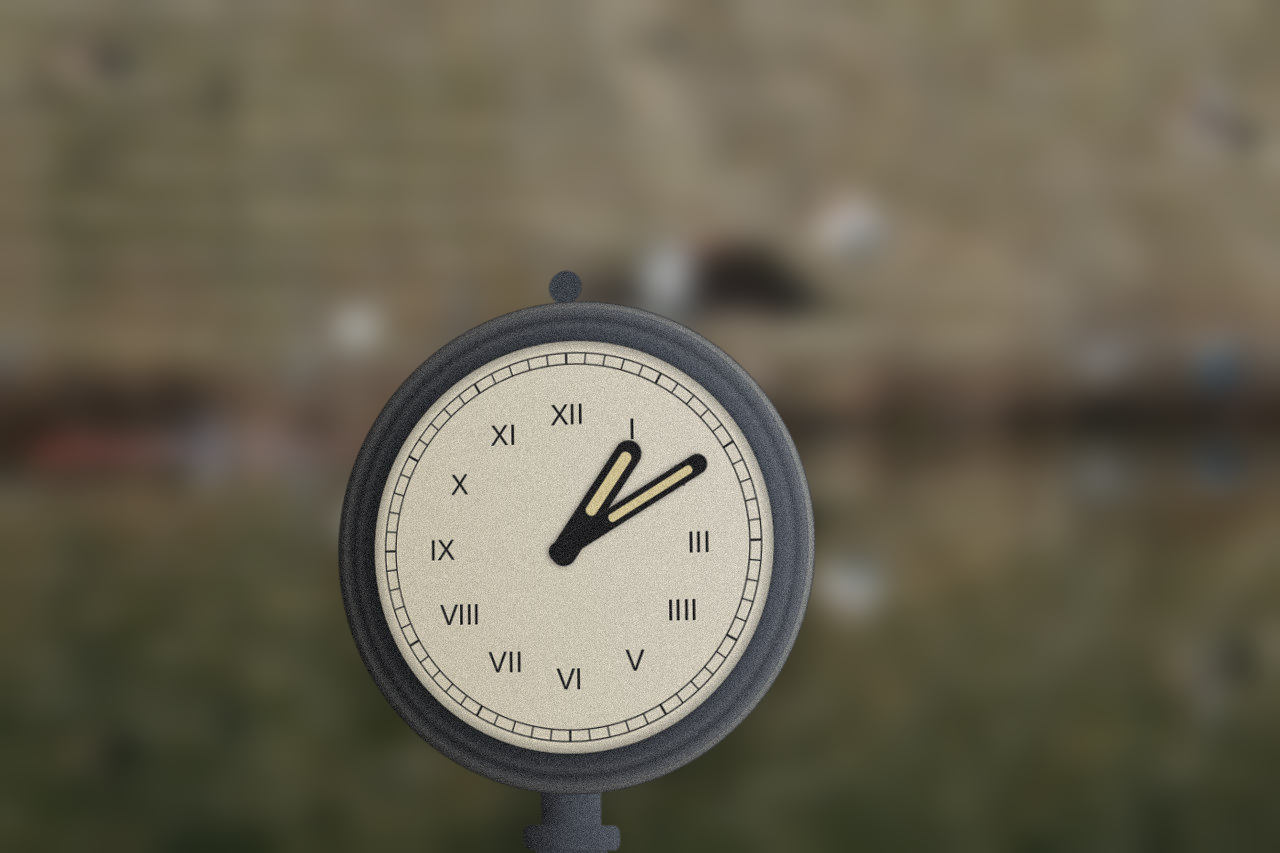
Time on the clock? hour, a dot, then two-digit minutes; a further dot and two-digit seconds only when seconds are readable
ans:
1.10
